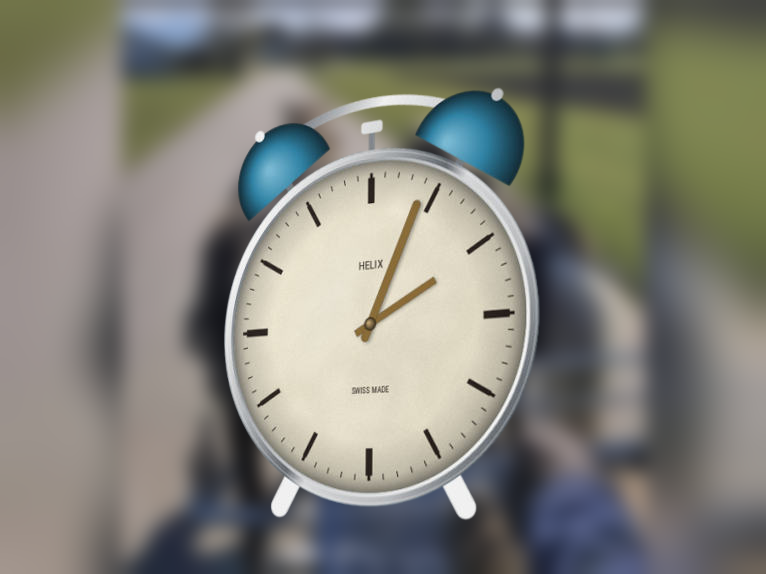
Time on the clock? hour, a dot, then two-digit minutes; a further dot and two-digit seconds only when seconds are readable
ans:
2.04
